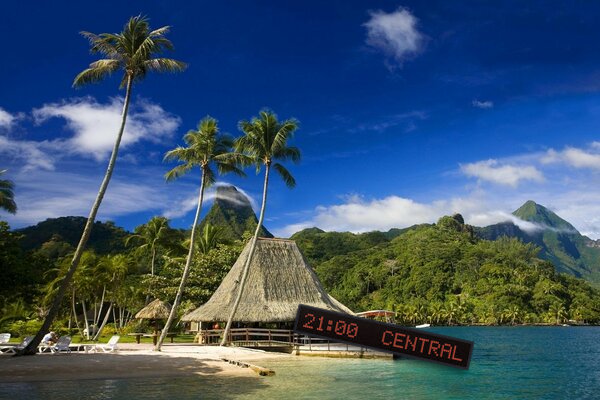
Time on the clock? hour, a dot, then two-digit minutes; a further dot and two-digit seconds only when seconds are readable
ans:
21.00
